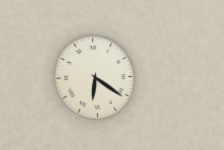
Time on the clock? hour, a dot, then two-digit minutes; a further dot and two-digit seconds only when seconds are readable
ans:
6.21
